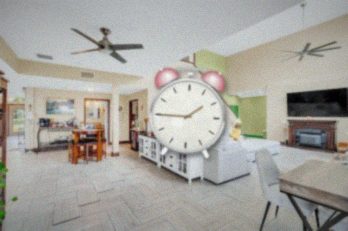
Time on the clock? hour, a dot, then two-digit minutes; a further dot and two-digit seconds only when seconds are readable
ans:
1.45
